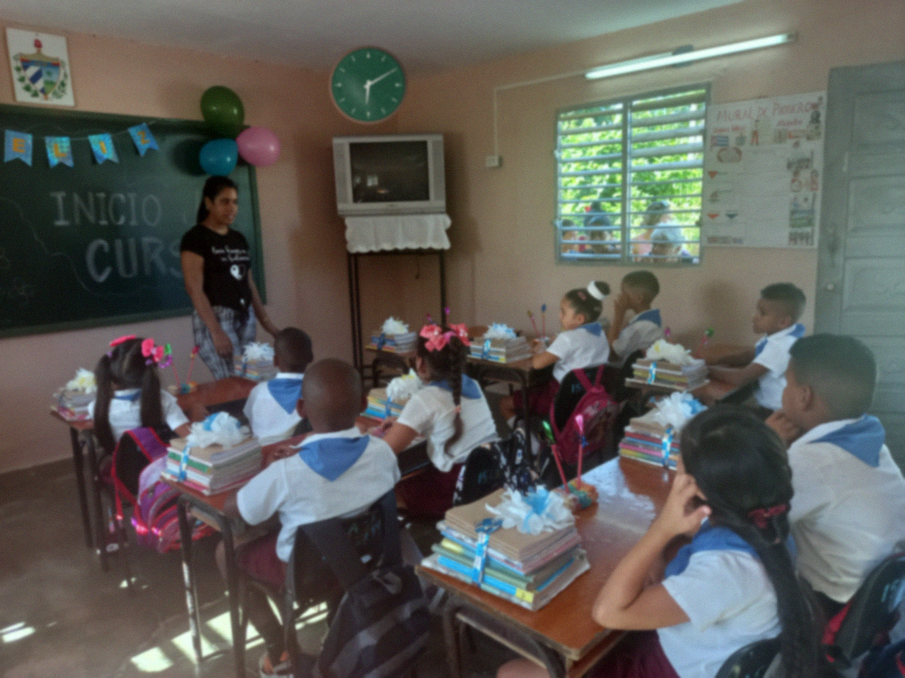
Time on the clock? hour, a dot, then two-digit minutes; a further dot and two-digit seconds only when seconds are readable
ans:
6.10
